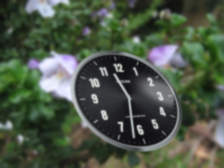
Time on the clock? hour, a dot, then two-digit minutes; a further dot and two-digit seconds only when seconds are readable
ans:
11.32
